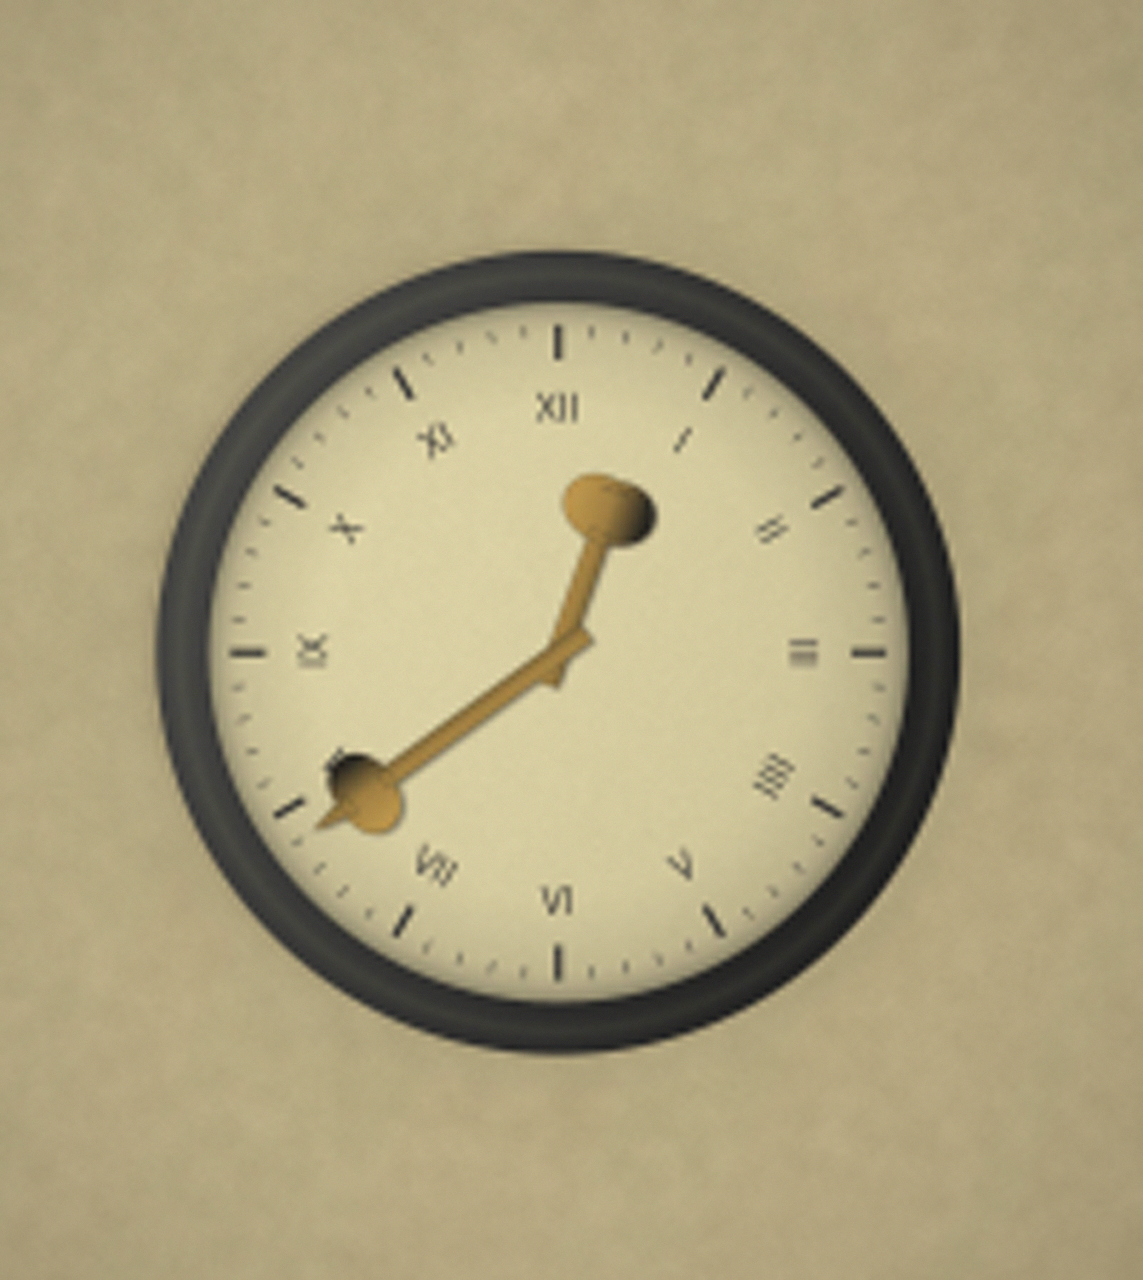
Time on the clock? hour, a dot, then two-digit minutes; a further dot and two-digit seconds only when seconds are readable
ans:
12.39
